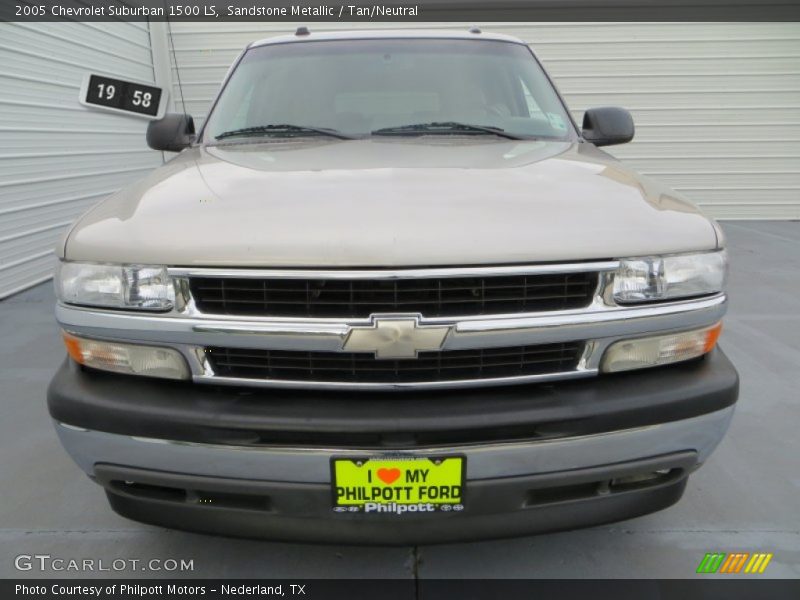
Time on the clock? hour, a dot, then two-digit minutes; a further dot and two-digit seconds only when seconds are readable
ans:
19.58
